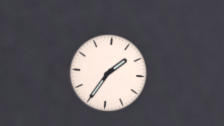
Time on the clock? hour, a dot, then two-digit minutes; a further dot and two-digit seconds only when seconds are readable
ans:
1.35
